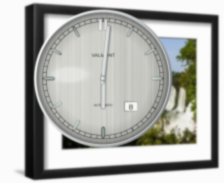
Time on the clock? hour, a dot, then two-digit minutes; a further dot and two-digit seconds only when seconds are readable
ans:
6.01
